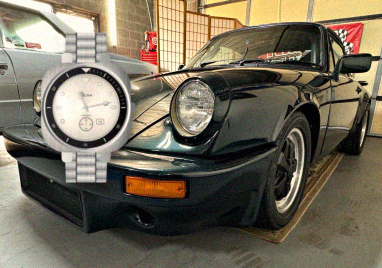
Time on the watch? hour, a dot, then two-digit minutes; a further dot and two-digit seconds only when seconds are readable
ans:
11.13
